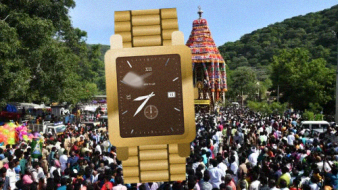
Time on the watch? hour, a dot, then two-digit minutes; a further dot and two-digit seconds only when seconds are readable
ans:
8.37
